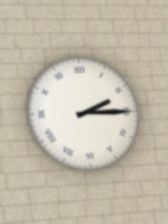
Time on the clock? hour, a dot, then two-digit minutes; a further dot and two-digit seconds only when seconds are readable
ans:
2.15
